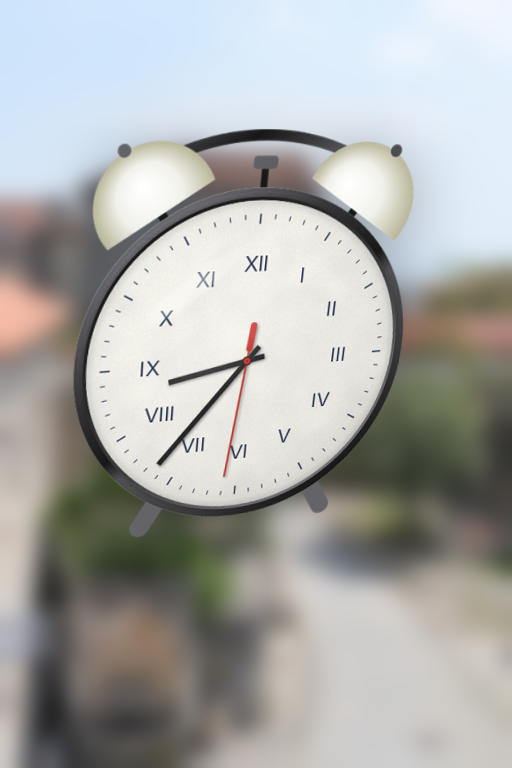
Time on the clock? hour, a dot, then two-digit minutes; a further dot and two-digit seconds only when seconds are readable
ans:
8.36.31
